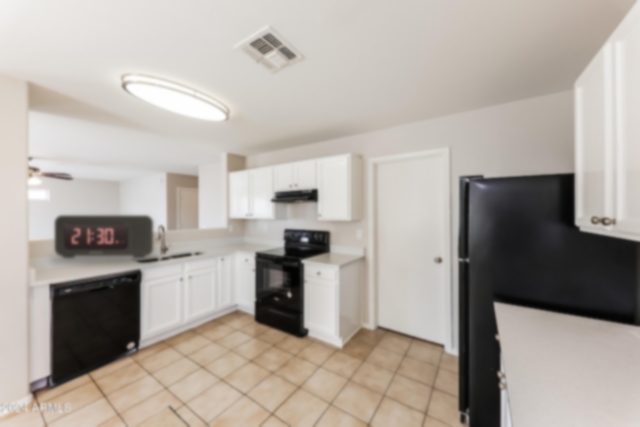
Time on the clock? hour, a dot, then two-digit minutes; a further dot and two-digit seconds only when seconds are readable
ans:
21.30
